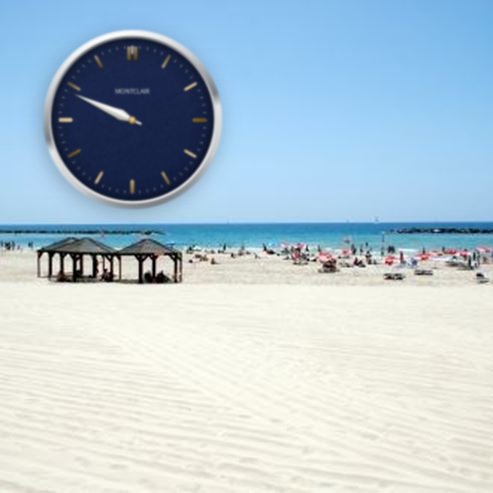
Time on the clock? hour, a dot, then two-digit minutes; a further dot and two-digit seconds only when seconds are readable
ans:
9.49
